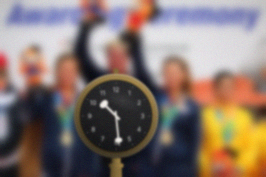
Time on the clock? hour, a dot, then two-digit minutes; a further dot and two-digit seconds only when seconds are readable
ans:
10.29
